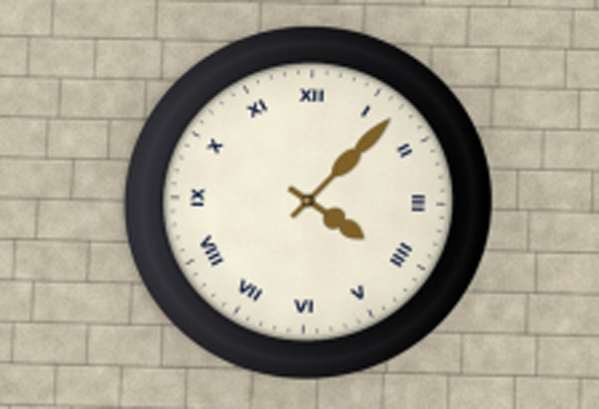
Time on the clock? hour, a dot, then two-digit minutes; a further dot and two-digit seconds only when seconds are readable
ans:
4.07
